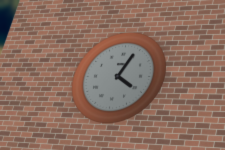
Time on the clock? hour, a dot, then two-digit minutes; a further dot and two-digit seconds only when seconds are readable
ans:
4.04
